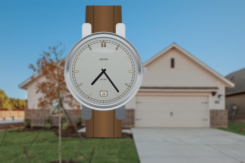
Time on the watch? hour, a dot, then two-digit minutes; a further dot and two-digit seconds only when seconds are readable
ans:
7.24
